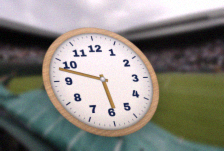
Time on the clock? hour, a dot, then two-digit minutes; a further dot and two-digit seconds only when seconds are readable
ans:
5.48
